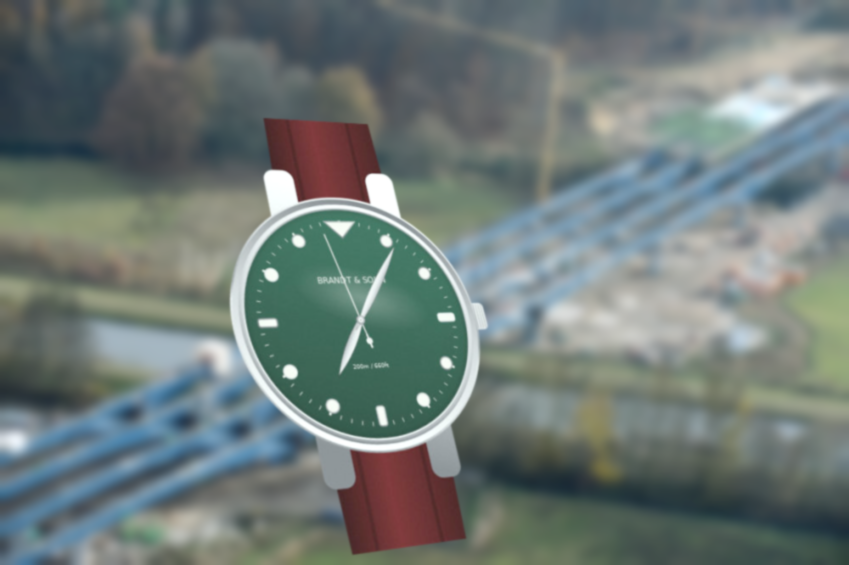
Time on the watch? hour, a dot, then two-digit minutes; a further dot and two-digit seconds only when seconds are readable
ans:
7.05.58
